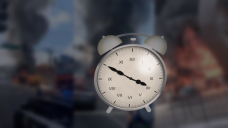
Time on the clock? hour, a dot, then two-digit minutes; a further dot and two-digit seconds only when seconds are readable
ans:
3.50
